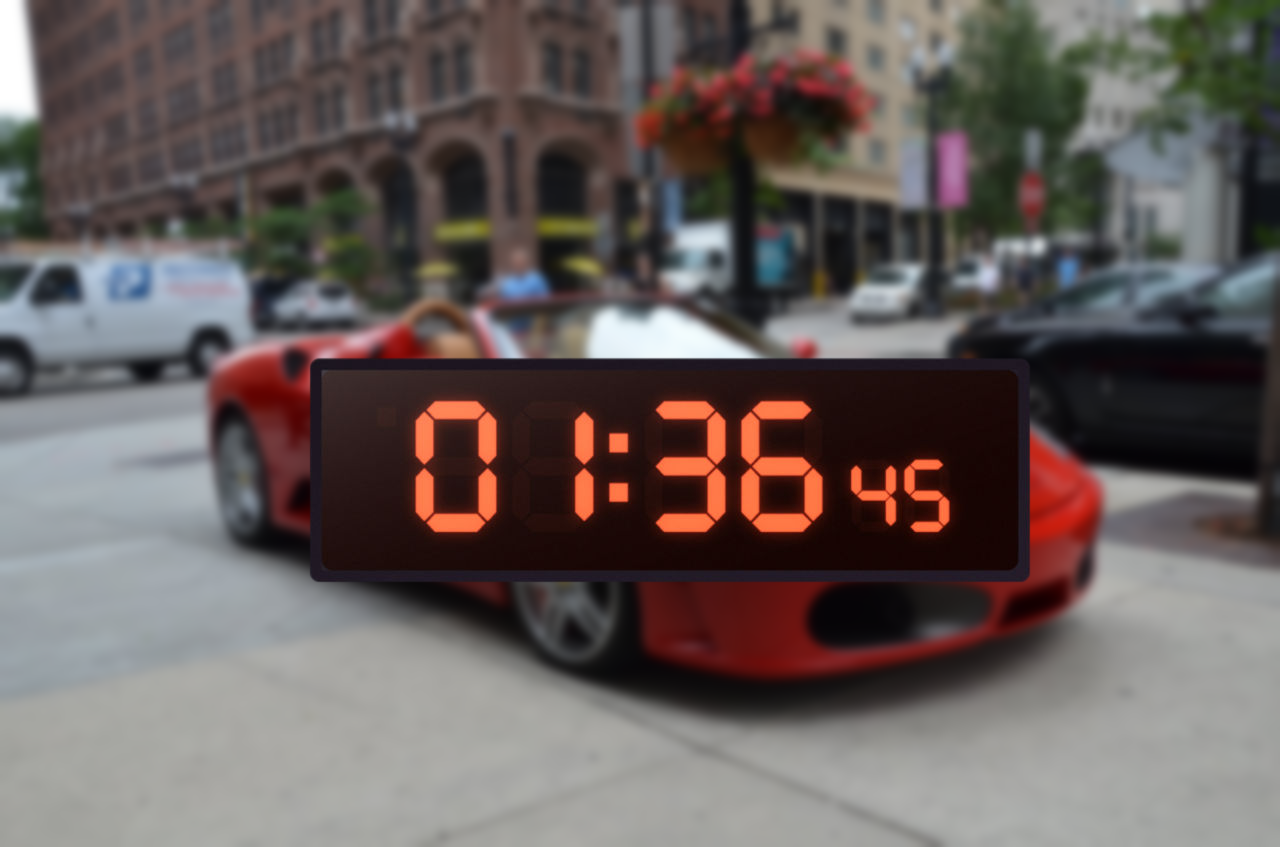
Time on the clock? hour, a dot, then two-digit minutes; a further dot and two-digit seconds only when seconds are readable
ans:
1.36.45
